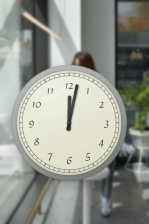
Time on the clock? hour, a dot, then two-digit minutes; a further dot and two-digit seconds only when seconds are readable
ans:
12.02
